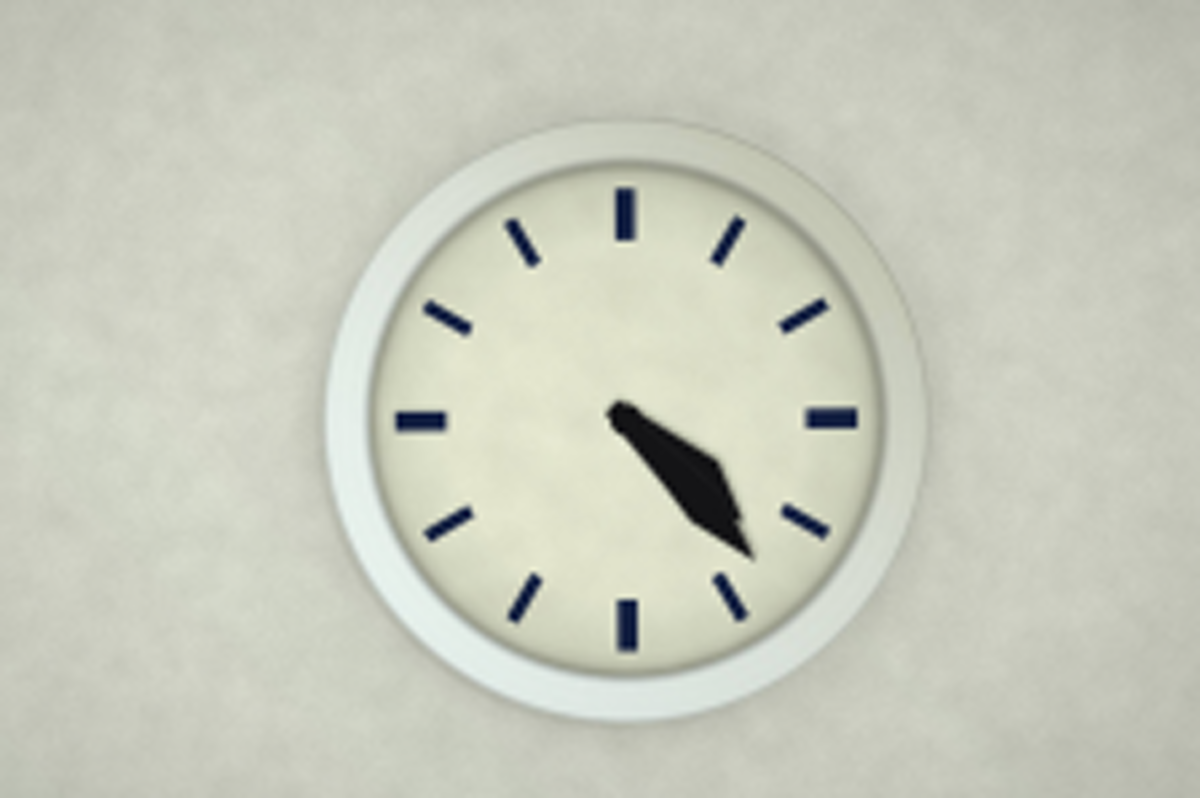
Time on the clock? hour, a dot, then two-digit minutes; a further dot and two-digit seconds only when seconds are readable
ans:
4.23
